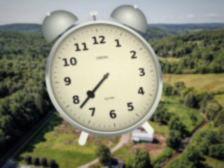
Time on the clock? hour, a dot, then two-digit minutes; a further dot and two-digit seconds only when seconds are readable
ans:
7.38
